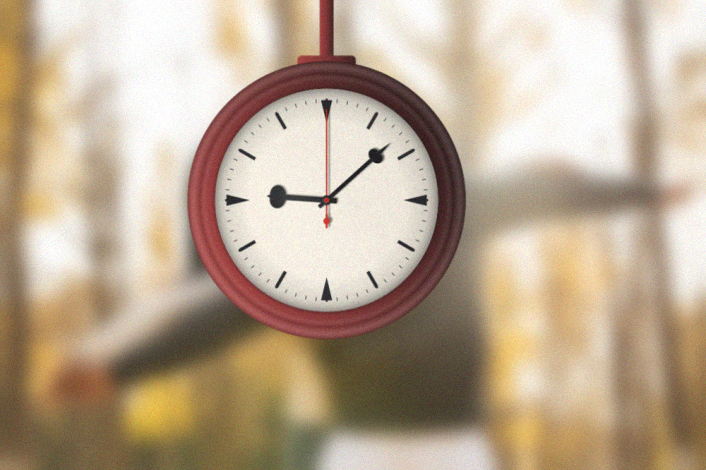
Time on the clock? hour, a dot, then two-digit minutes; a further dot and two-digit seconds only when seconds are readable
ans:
9.08.00
